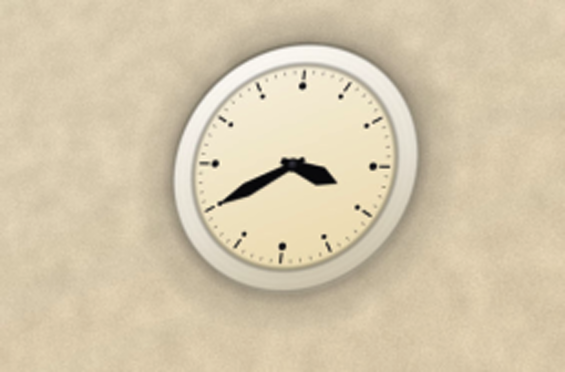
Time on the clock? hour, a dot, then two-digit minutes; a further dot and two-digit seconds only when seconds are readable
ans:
3.40
